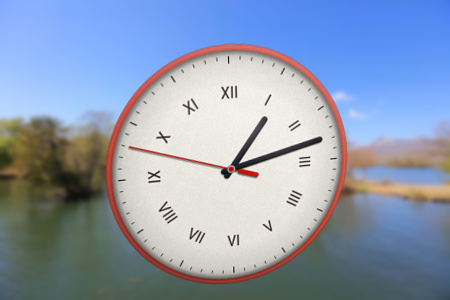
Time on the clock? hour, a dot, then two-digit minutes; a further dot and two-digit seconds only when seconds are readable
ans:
1.12.48
